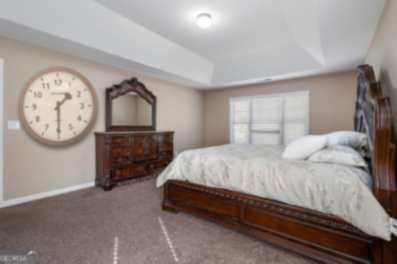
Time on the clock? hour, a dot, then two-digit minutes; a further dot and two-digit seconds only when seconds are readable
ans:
1.30
